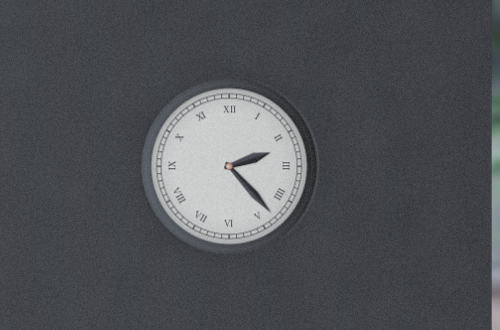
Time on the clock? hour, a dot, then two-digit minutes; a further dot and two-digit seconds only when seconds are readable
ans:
2.23
